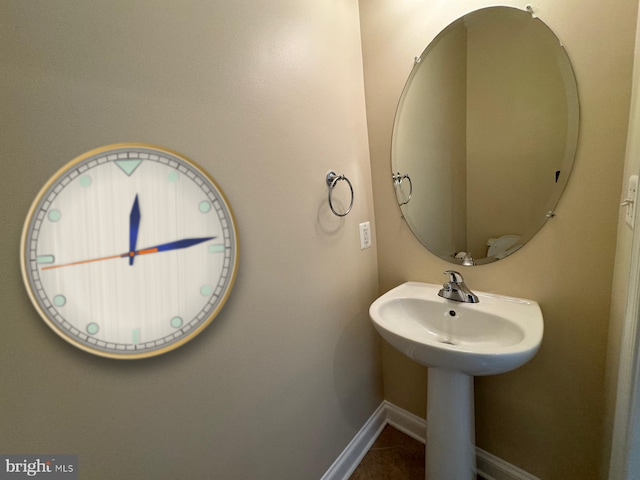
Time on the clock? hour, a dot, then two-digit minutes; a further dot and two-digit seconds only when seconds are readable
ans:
12.13.44
